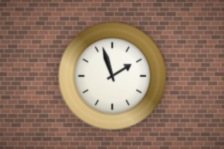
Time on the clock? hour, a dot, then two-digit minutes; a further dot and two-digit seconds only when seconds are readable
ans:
1.57
